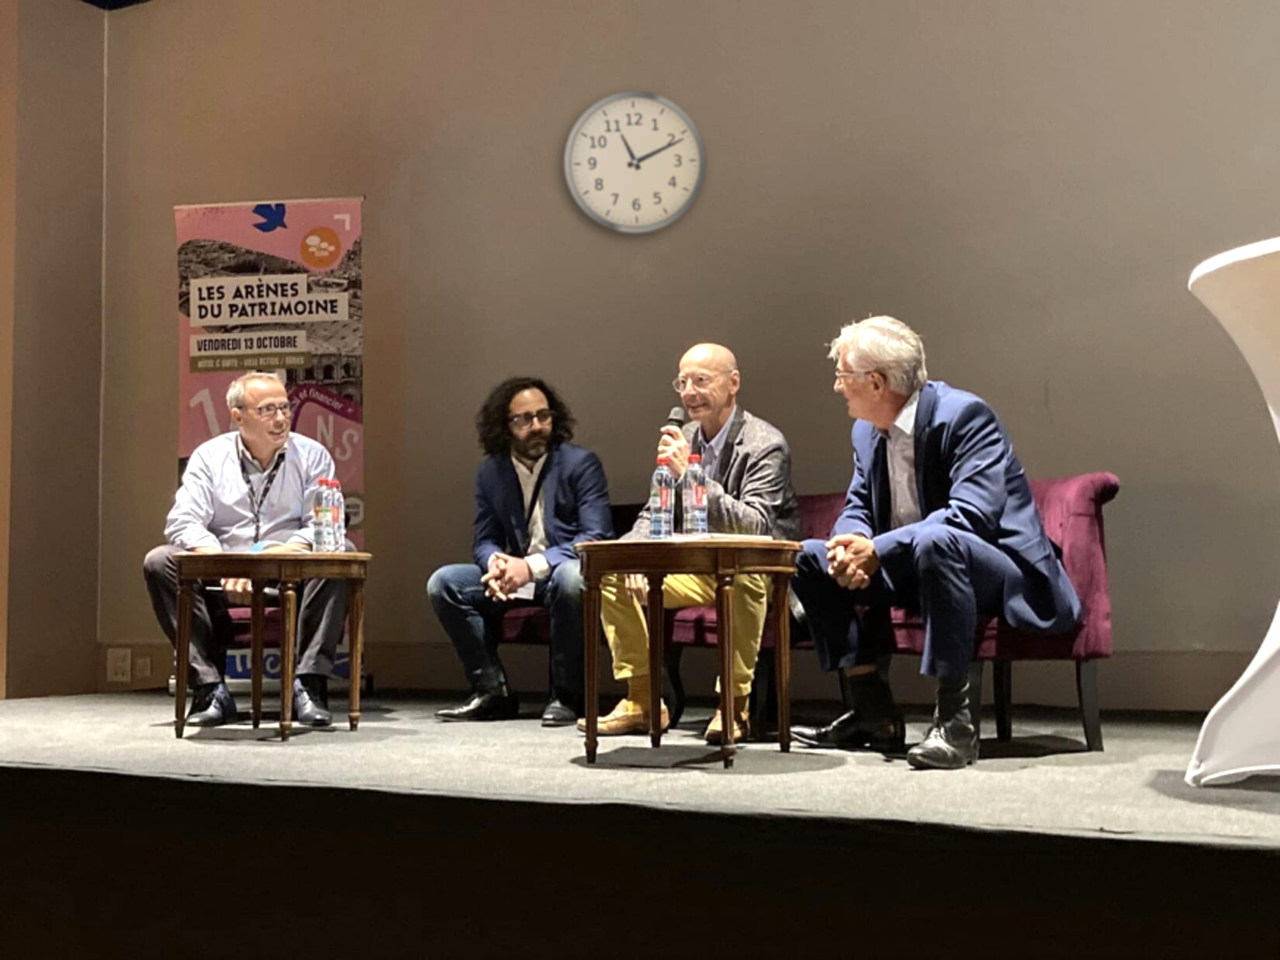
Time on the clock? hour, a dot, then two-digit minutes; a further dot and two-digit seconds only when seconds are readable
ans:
11.11
